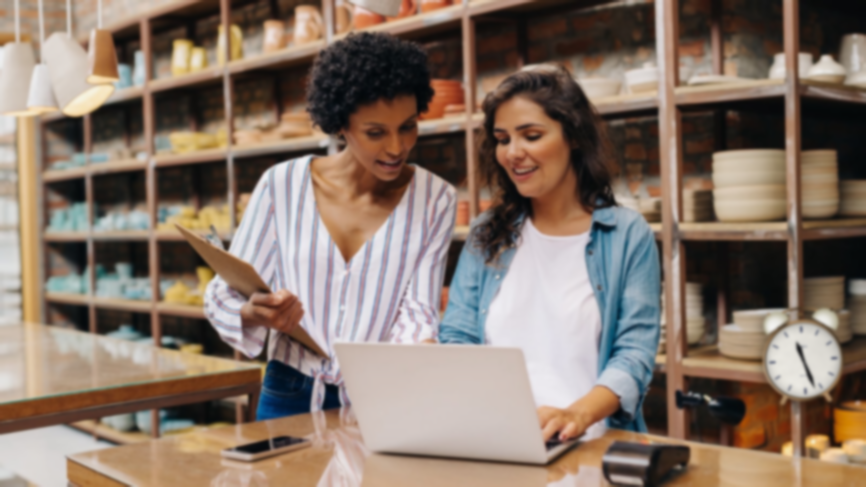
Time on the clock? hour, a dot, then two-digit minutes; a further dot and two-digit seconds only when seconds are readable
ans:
11.27
